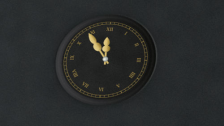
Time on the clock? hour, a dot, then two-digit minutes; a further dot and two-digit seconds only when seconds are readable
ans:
11.54
